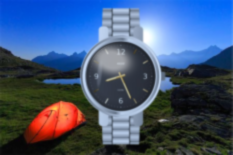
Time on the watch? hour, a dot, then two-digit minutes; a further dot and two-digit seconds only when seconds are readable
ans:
8.26
